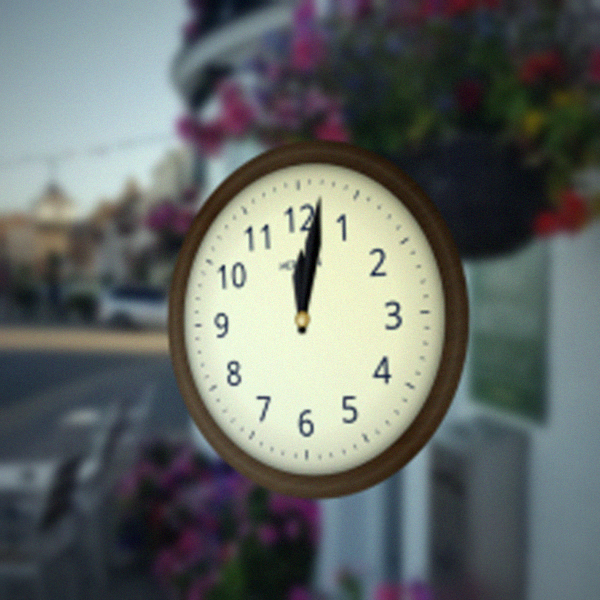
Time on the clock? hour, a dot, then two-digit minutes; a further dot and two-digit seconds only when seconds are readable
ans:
12.02
